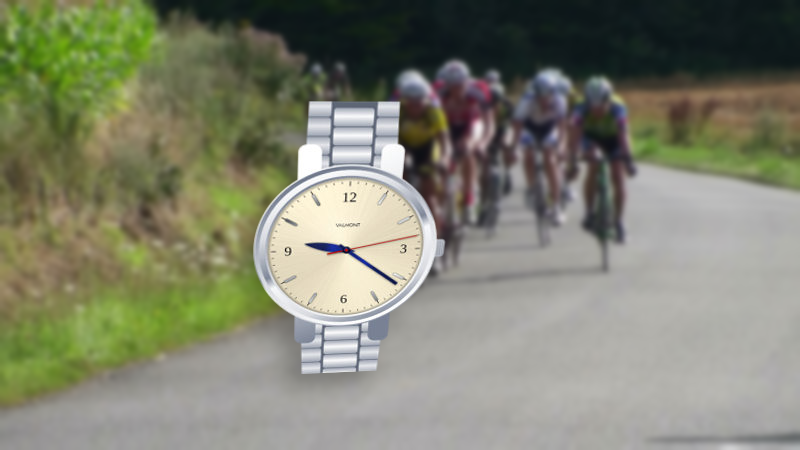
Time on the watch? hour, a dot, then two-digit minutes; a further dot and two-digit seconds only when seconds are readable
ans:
9.21.13
